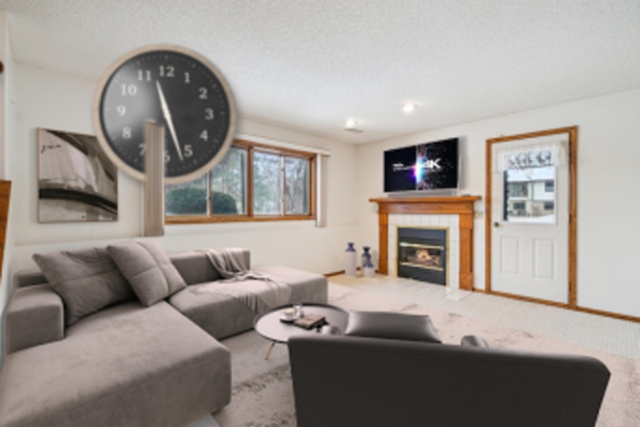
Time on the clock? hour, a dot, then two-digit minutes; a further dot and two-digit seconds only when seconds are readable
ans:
11.27
